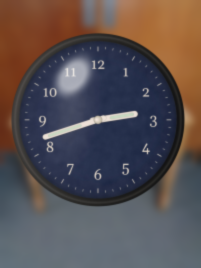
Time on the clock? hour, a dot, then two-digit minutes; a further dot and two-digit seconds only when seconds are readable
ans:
2.42
